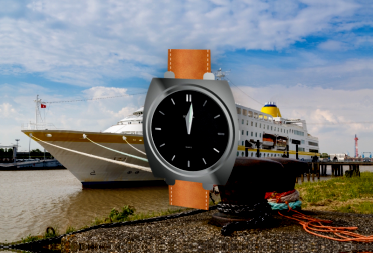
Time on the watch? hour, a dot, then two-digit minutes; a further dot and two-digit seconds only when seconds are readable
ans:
12.01
